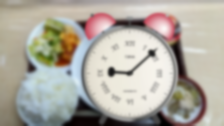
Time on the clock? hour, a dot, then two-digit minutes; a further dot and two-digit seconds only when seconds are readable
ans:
9.08
